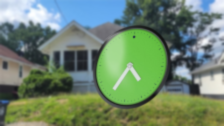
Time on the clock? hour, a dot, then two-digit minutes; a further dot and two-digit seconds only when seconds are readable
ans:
4.35
